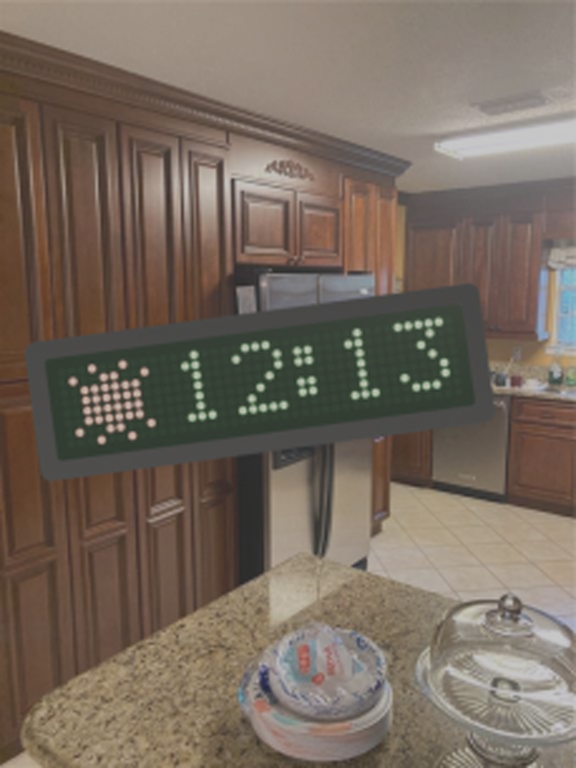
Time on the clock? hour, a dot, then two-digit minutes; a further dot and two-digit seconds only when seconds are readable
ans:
12.13
